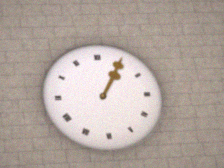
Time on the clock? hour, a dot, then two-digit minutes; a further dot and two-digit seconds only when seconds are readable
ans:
1.05
